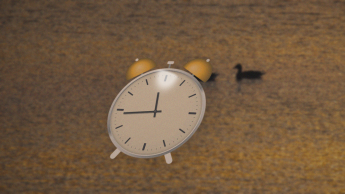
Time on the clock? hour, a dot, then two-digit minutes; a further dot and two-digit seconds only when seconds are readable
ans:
11.44
